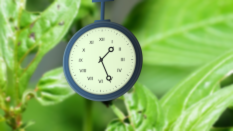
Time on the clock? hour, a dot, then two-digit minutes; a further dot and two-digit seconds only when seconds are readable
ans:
1.26
